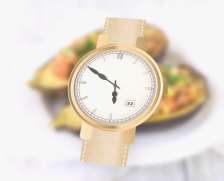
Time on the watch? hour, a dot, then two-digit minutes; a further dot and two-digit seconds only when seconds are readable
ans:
5.50
